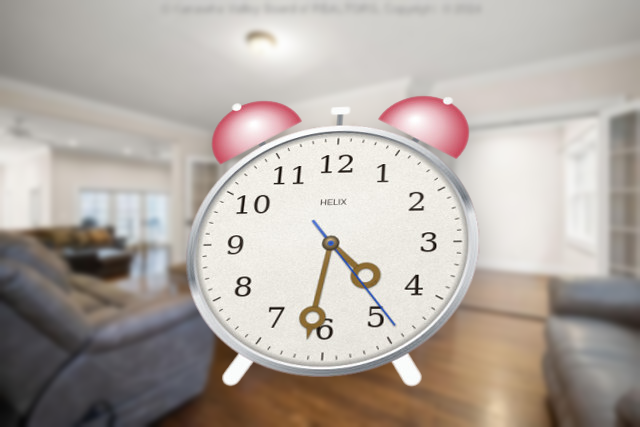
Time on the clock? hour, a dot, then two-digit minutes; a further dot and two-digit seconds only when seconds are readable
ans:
4.31.24
